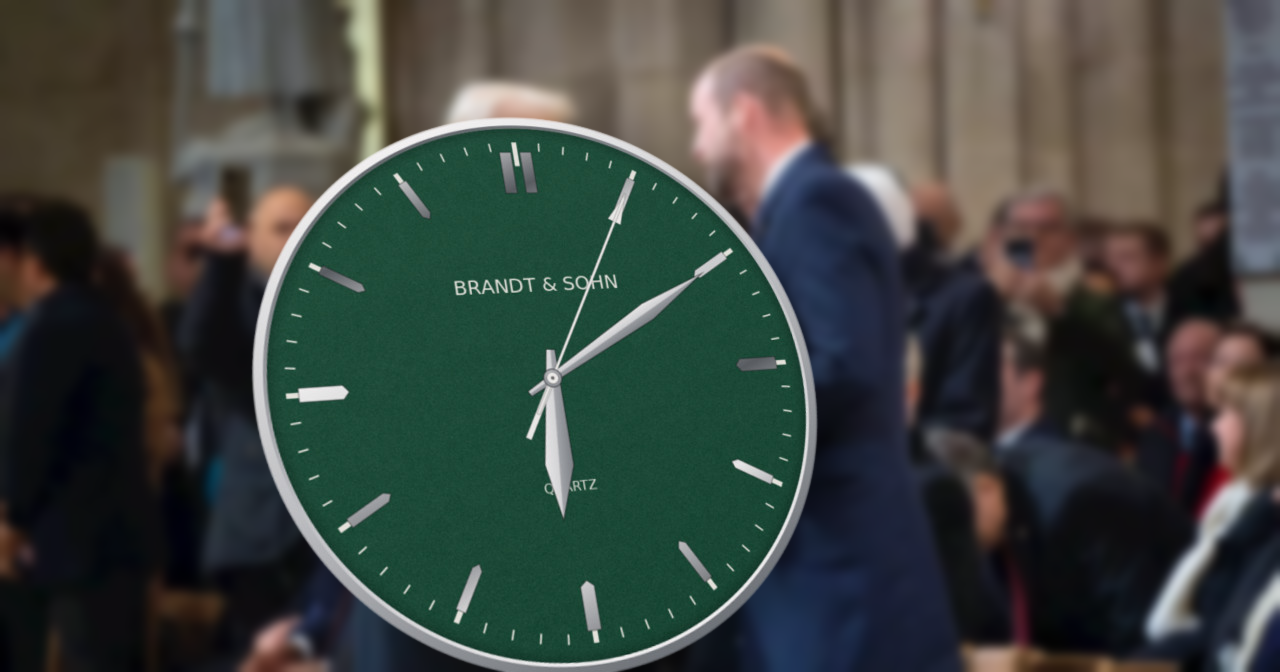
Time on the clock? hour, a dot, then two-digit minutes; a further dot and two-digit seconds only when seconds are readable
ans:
6.10.05
